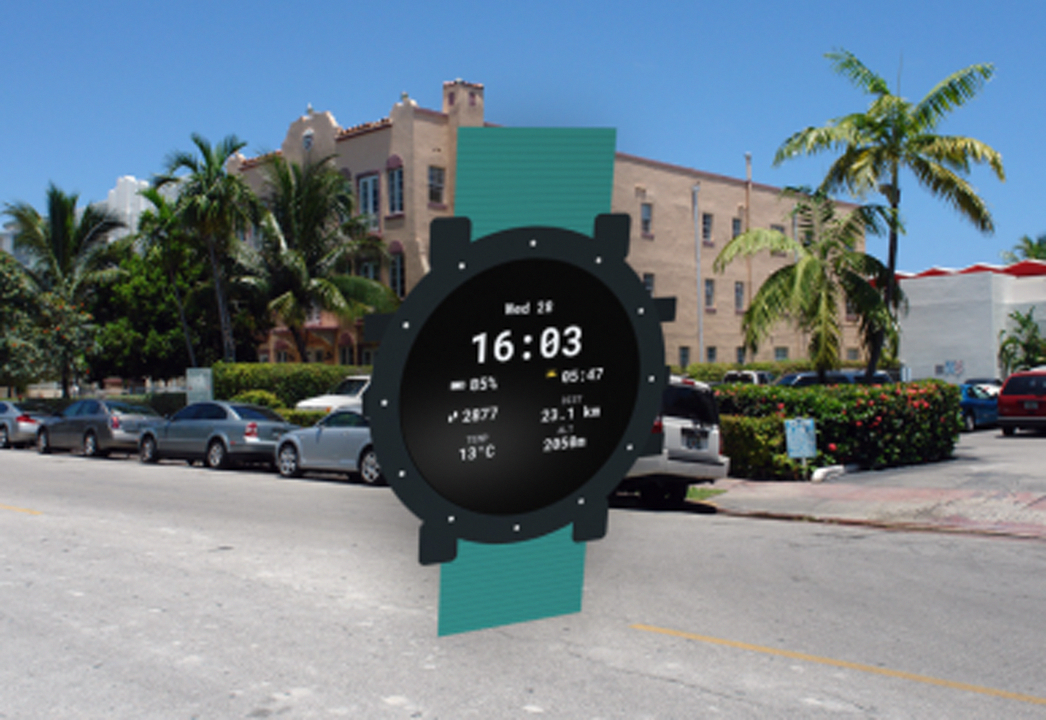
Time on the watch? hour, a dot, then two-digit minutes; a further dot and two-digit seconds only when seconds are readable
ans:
16.03
